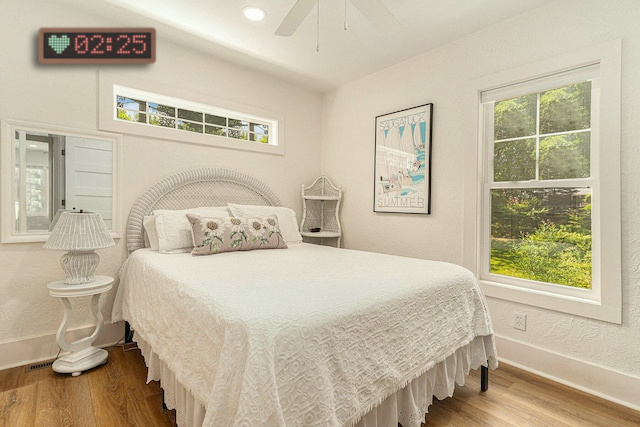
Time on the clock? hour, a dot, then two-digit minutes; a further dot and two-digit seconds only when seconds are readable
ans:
2.25
